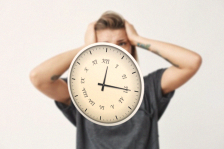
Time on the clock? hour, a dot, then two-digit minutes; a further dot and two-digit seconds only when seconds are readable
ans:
12.15
